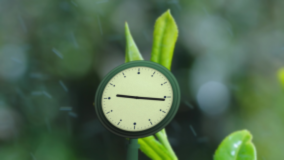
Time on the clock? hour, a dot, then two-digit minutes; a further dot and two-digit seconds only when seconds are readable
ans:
9.16
